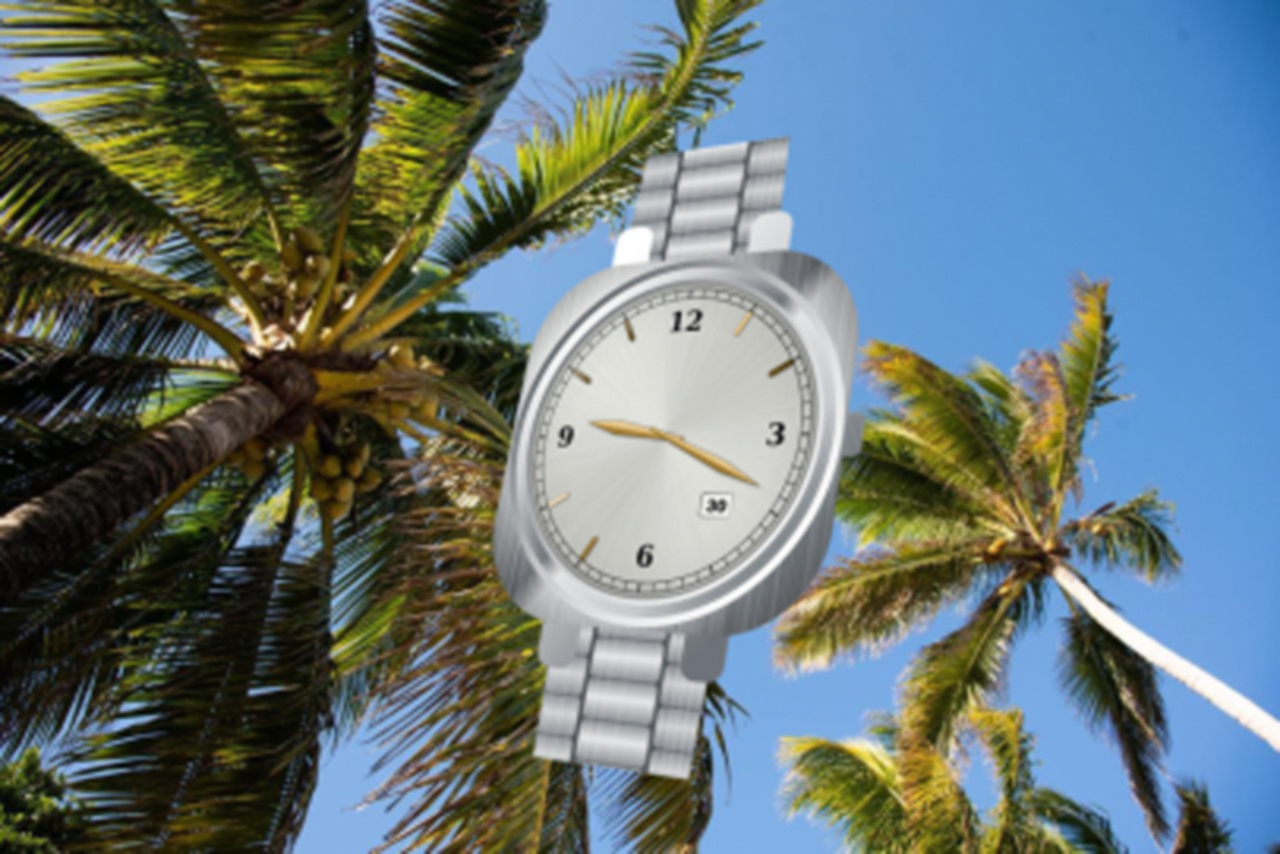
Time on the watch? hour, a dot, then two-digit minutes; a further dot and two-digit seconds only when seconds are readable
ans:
9.19
